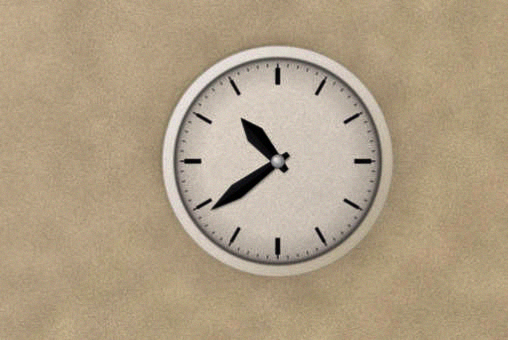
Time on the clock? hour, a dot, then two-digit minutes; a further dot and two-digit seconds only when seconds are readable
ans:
10.39
